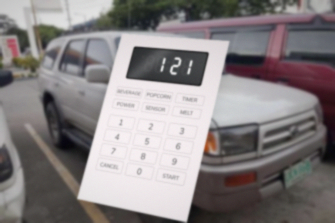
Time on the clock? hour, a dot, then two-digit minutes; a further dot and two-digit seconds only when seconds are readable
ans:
1.21
